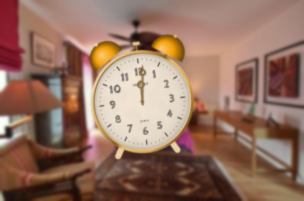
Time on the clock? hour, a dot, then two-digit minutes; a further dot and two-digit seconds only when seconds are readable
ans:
12.01
